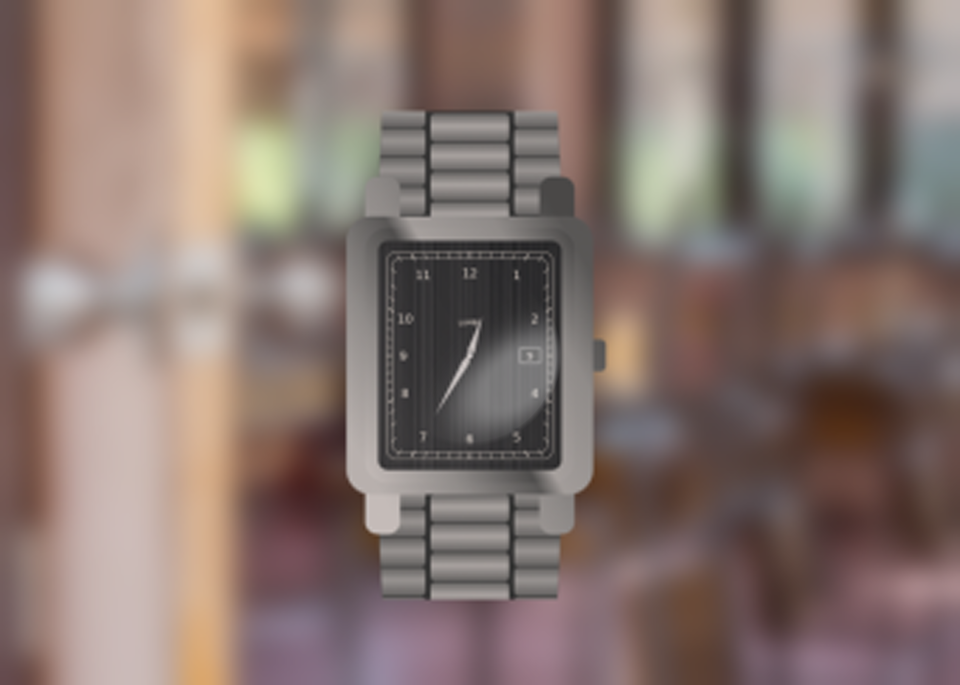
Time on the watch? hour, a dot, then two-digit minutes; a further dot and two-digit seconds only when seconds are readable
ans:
12.35
